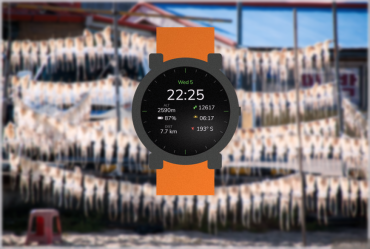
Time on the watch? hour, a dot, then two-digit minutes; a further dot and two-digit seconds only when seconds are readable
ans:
22.25
